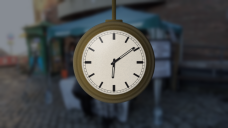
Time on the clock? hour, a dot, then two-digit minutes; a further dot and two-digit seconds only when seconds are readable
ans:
6.09
